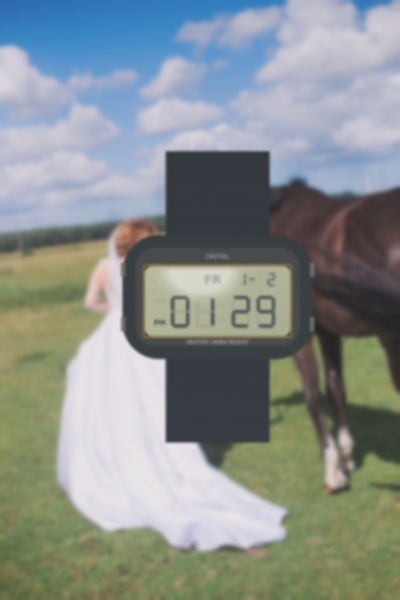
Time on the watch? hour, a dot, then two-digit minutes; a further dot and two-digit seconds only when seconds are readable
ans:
1.29
